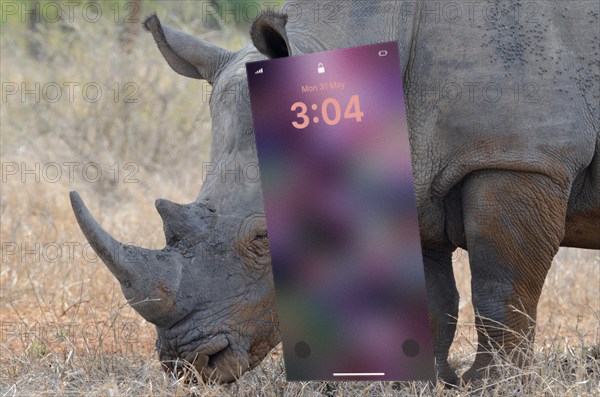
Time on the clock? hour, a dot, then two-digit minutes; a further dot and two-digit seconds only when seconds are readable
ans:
3.04
